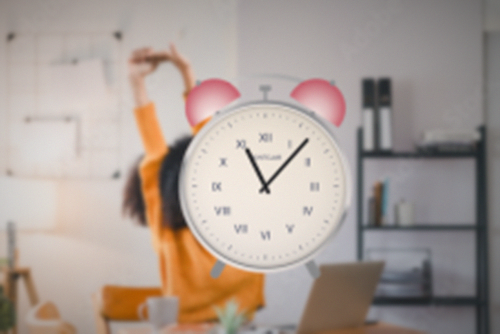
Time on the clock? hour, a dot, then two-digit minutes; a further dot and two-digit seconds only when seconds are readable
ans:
11.07
